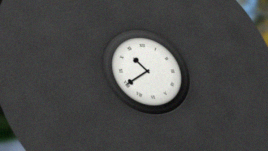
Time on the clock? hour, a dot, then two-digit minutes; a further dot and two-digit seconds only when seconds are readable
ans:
10.40
